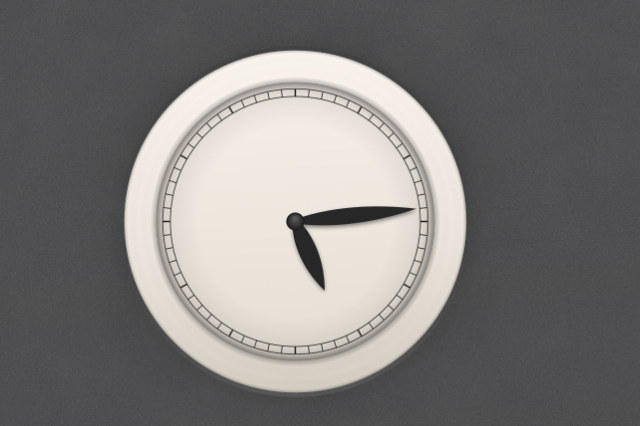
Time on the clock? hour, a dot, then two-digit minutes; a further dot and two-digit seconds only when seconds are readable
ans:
5.14
